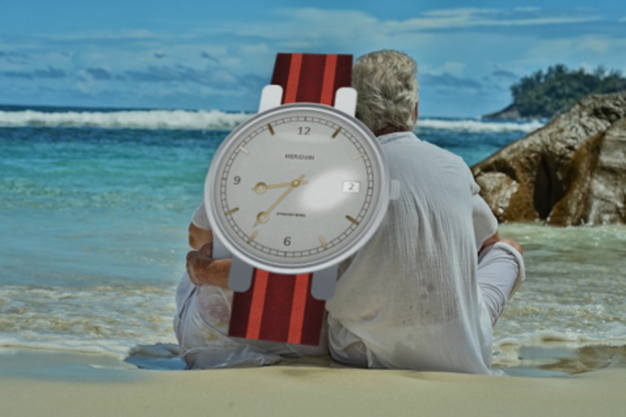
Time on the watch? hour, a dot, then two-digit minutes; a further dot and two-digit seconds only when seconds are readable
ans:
8.36
